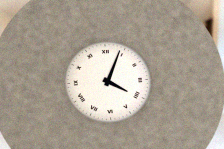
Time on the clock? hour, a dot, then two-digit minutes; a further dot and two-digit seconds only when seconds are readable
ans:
4.04
